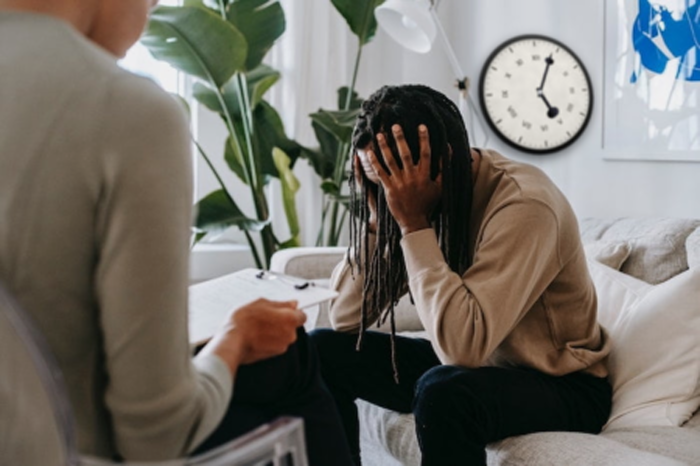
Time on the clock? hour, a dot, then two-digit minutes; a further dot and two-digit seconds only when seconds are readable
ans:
5.04
